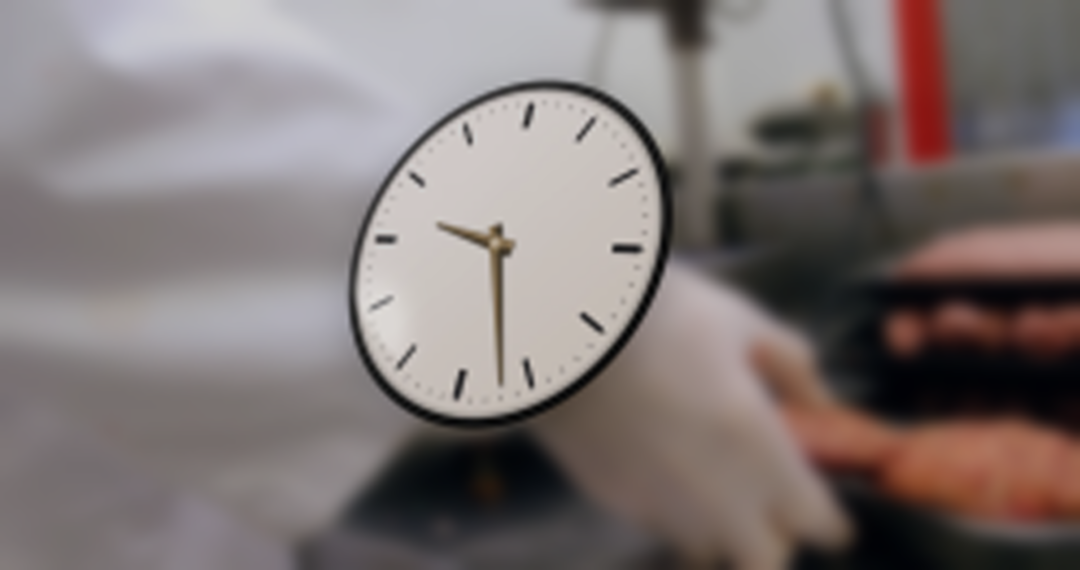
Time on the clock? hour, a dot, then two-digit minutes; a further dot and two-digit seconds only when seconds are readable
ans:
9.27
